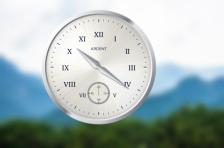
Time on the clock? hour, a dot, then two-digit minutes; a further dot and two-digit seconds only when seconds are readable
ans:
10.21
